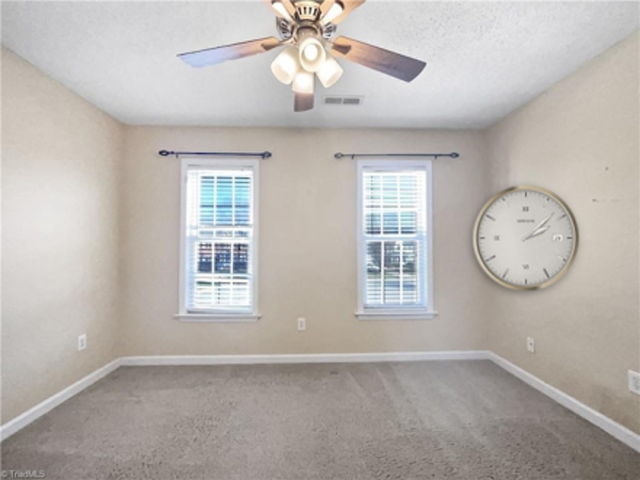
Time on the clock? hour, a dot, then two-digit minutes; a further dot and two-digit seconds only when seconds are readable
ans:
2.08
